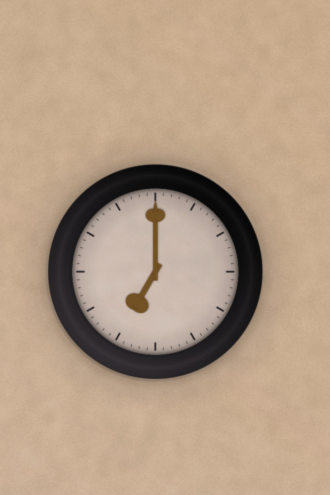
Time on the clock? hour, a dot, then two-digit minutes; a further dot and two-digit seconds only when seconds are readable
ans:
7.00
